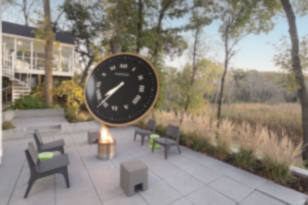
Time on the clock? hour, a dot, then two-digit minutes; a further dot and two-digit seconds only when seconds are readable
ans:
7.36
